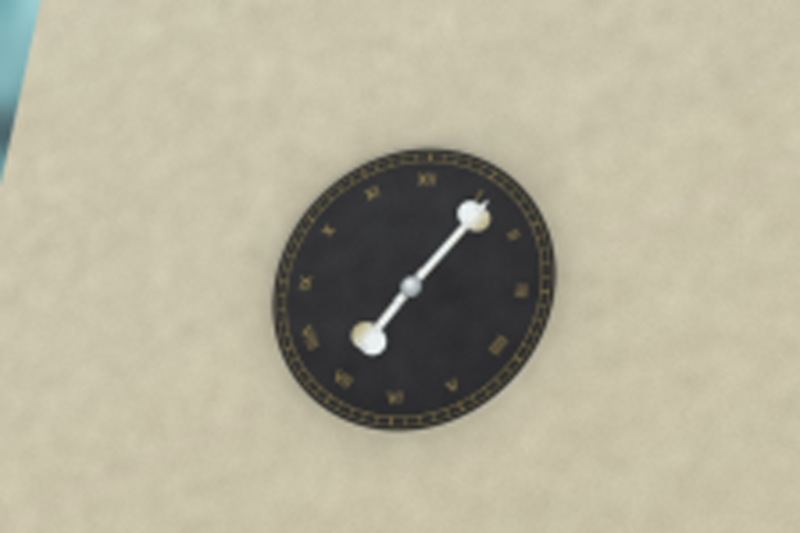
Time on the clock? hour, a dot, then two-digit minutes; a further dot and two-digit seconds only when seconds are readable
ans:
7.06
